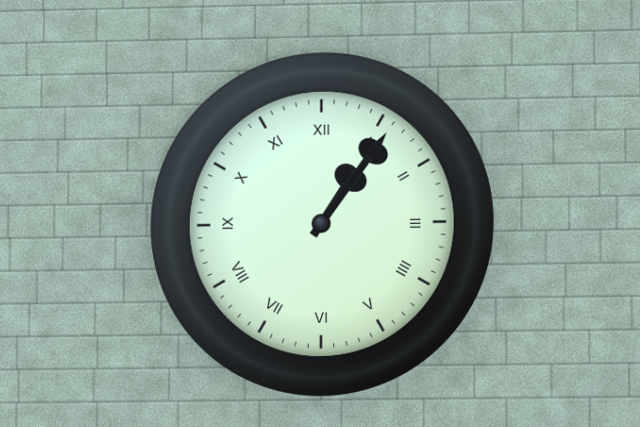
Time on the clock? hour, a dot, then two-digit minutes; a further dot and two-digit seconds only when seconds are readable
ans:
1.06
